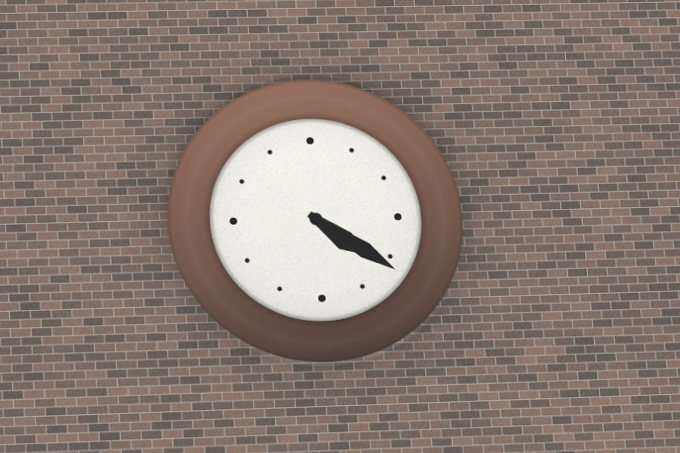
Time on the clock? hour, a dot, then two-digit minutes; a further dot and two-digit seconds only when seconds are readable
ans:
4.21
